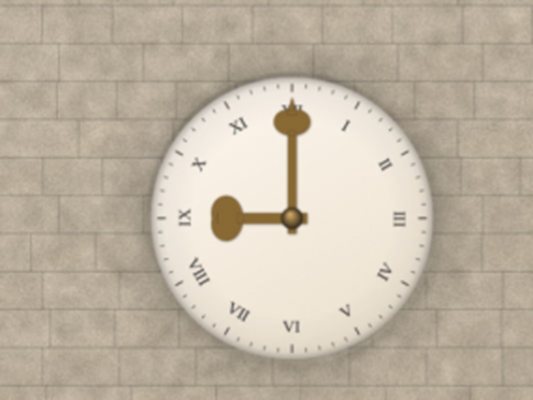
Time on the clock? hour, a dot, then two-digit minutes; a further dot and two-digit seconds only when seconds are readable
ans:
9.00
